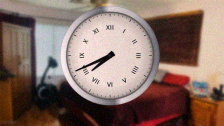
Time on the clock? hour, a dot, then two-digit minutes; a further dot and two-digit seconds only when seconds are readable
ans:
7.41
